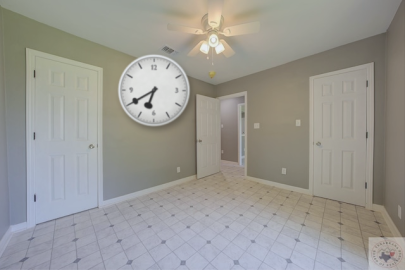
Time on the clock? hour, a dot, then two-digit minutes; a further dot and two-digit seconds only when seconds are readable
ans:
6.40
